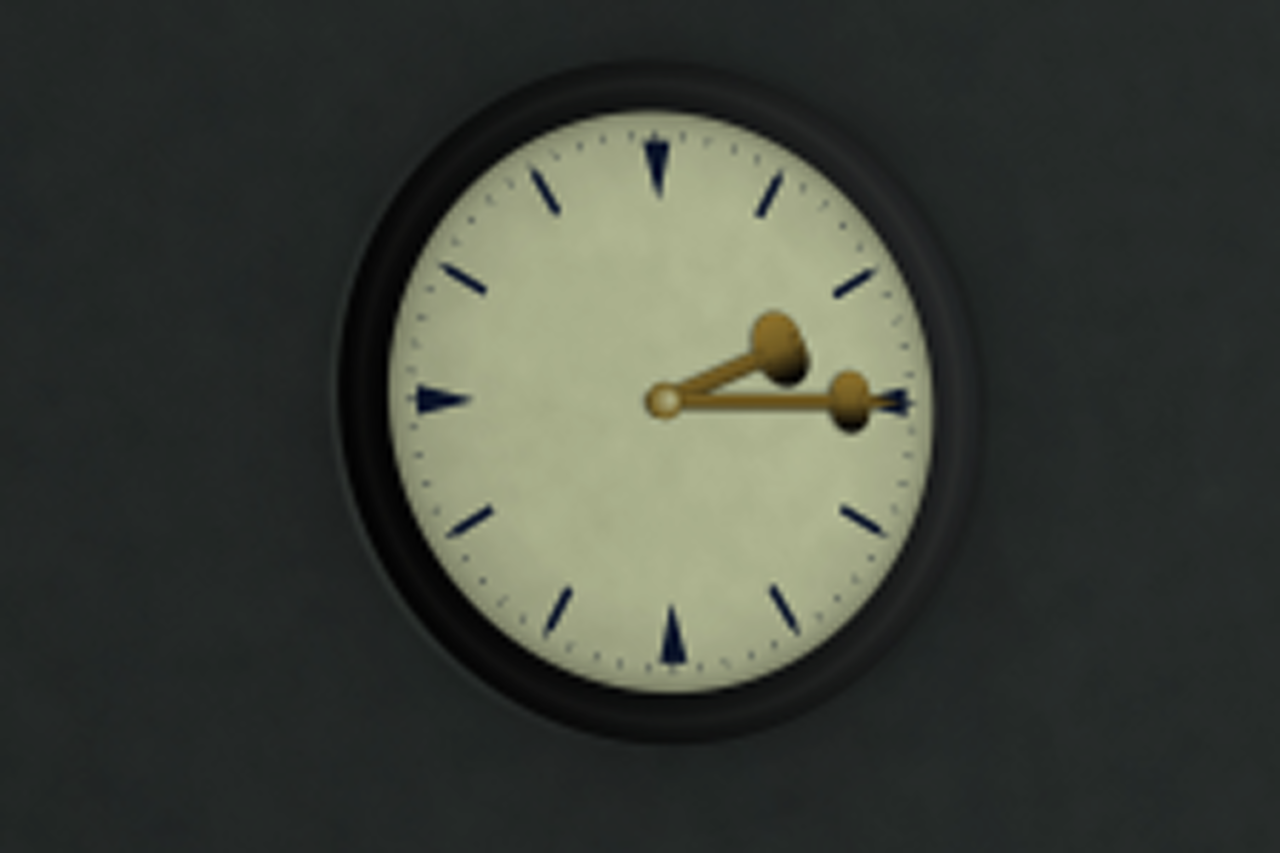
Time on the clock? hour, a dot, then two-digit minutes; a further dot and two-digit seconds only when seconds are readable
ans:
2.15
